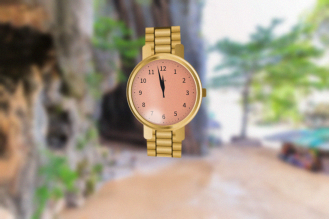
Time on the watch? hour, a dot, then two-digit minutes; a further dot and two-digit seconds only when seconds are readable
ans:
11.58
